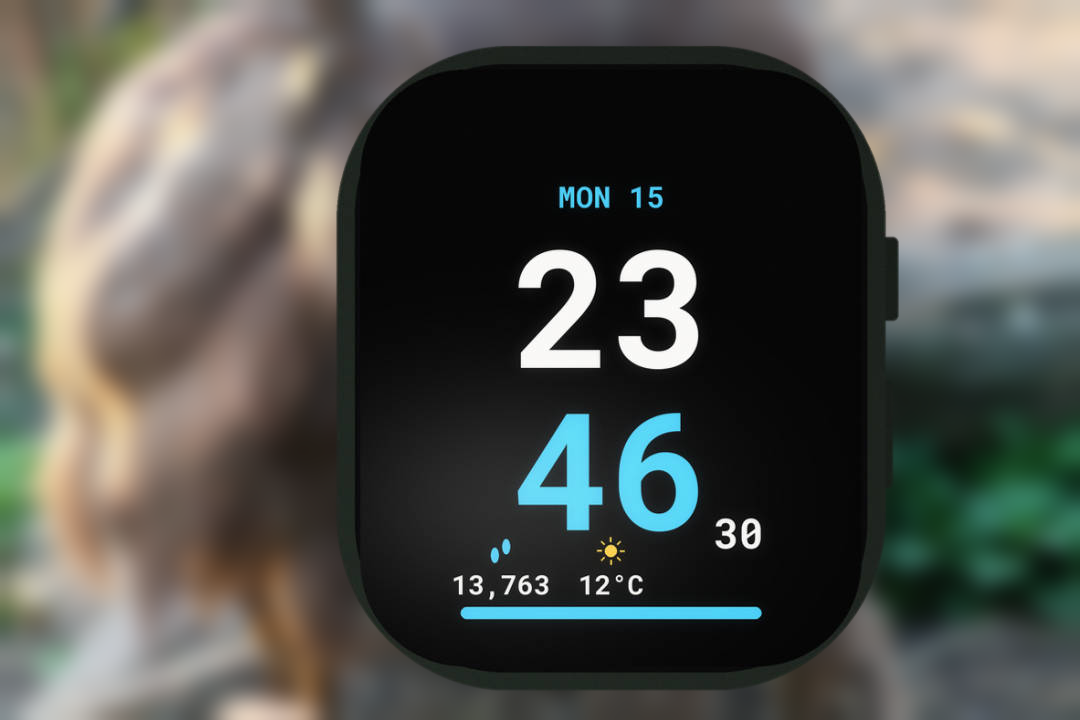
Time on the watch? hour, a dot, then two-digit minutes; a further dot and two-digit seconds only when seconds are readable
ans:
23.46.30
